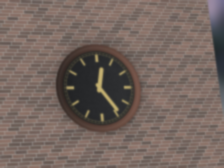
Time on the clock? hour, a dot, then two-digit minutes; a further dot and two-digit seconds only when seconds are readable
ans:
12.24
